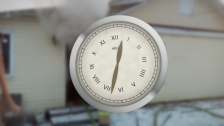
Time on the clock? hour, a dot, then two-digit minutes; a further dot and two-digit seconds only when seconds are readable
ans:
12.33
